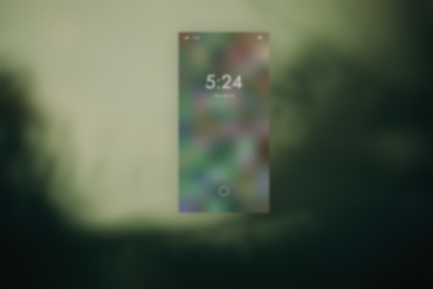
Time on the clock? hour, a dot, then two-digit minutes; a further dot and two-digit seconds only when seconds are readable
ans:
5.24
